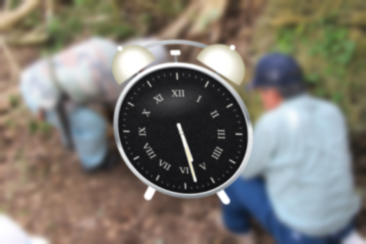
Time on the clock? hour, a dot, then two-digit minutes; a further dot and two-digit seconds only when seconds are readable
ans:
5.28
